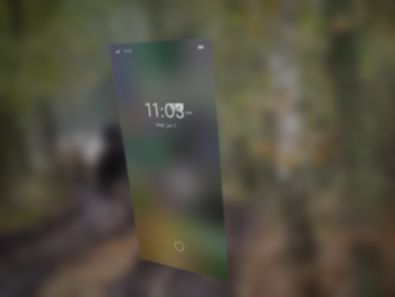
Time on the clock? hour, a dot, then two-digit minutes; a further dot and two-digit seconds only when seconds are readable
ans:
11.03
